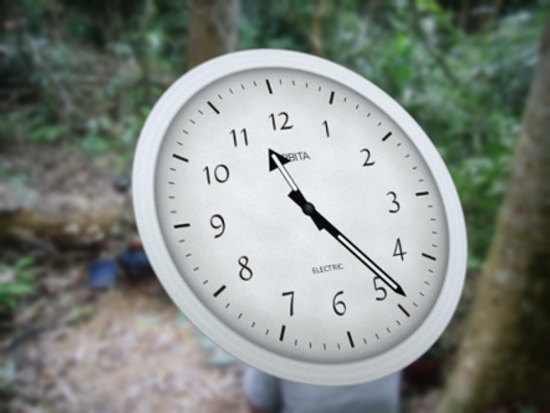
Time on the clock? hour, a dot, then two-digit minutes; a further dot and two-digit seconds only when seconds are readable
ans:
11.24
